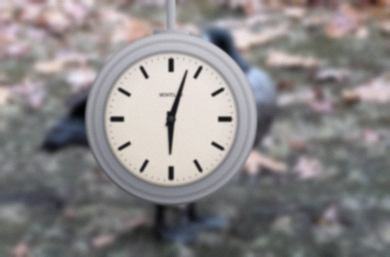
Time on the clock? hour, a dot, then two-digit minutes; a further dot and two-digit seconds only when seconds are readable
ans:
6.03
